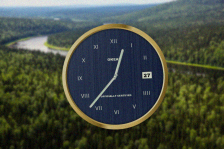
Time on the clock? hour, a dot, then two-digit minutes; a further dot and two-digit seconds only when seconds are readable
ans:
12.37
